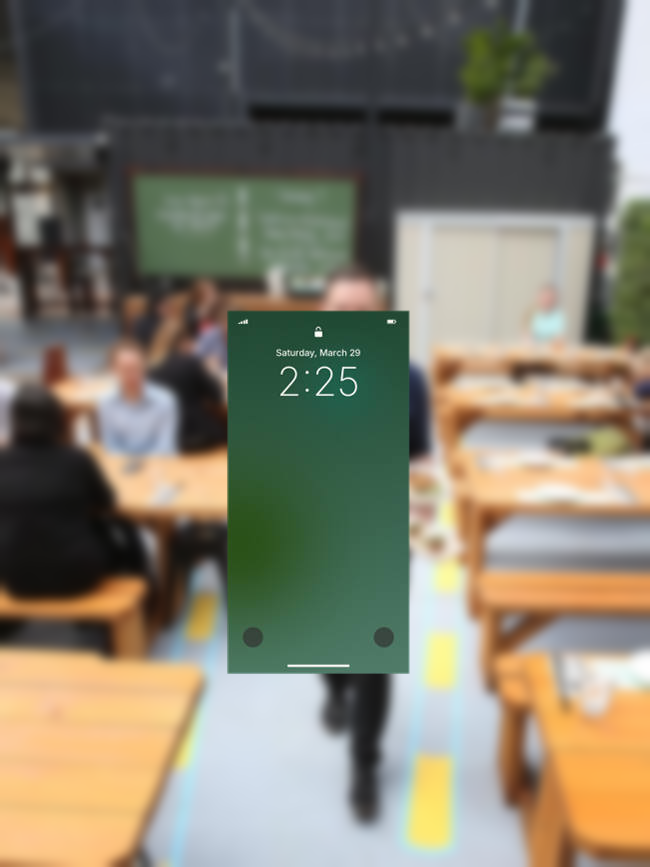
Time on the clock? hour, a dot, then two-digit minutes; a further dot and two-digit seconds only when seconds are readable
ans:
2.25
